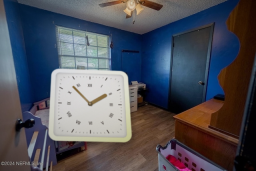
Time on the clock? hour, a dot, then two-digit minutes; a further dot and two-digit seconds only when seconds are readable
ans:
1.53
